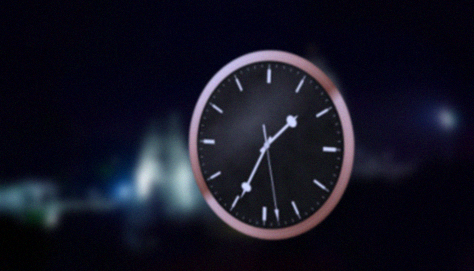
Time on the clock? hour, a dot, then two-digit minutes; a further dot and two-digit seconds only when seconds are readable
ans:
1.34.28
